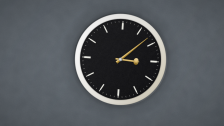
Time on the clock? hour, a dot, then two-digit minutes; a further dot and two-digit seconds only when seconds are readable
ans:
3.08
